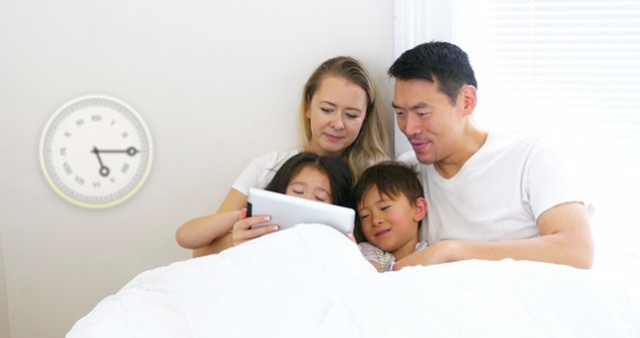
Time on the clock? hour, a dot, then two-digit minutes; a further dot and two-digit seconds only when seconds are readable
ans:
5.15
